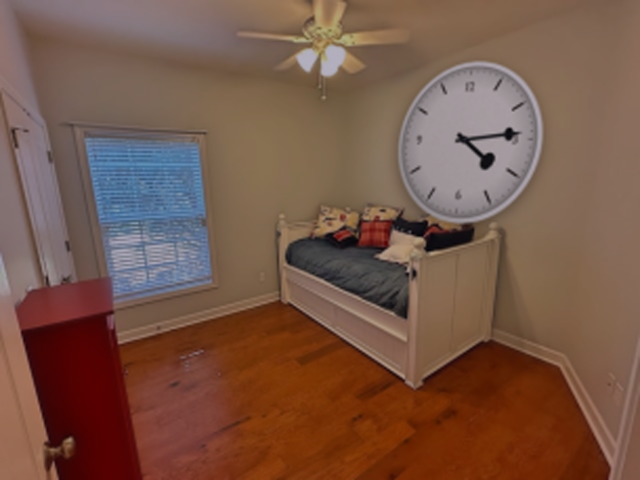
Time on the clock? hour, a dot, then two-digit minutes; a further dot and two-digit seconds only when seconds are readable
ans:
4.14
